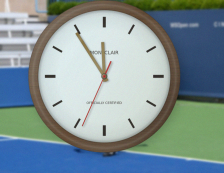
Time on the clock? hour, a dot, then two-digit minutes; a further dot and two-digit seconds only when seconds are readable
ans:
11.54.34
